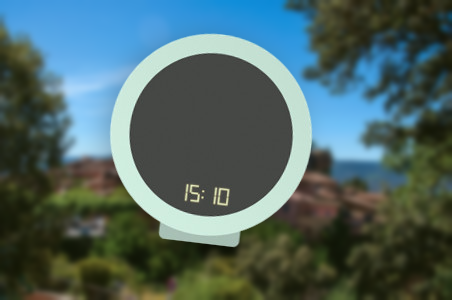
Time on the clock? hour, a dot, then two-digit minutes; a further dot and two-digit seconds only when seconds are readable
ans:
15.10
